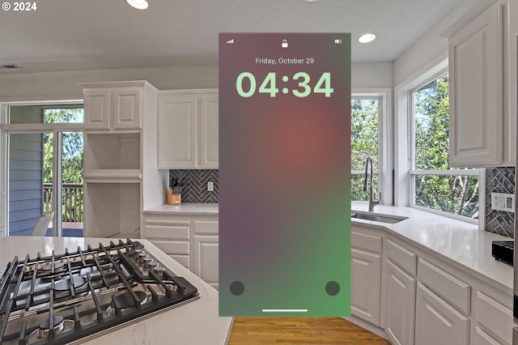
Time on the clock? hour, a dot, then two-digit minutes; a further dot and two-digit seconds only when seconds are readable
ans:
4.34
